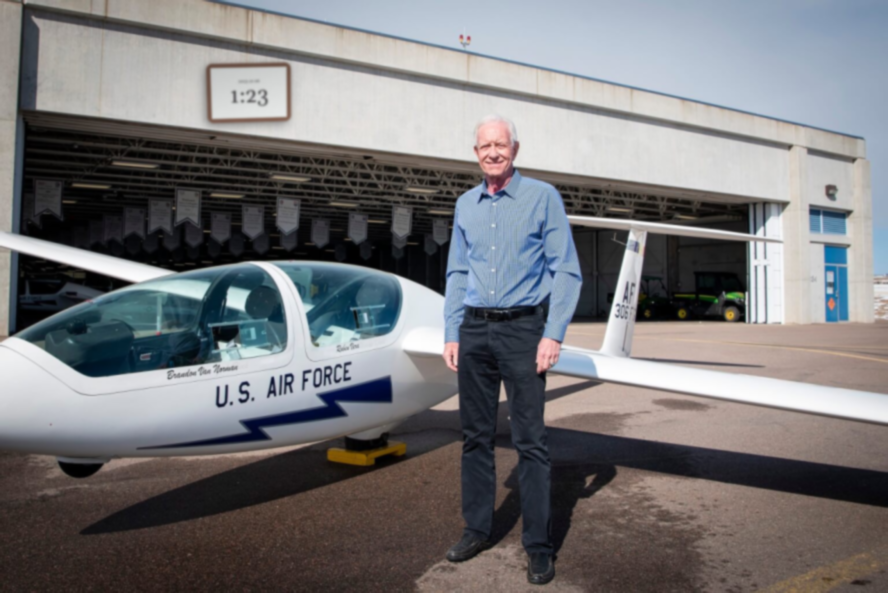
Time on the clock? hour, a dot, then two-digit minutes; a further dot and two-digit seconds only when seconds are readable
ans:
1.23
